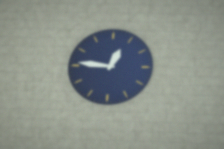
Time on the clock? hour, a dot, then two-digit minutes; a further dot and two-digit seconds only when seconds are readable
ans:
12.46
